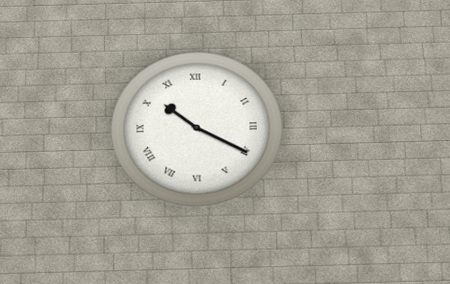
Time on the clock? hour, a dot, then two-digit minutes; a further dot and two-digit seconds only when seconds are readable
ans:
10.20
